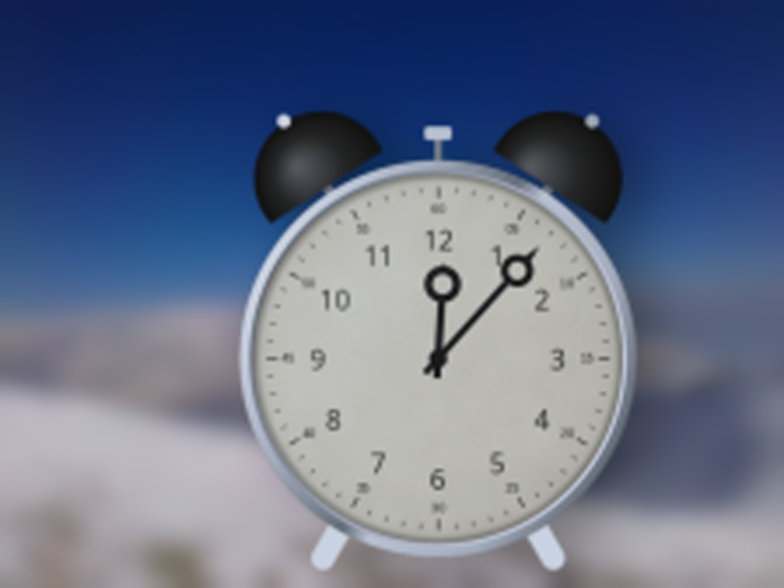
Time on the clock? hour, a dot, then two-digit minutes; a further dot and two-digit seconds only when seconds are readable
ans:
12.07
